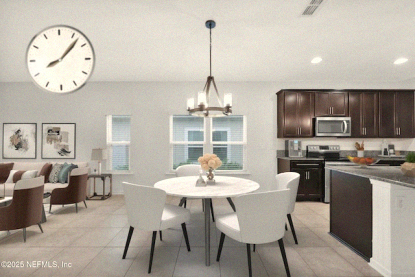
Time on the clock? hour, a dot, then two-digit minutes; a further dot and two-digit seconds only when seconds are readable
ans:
8.07
